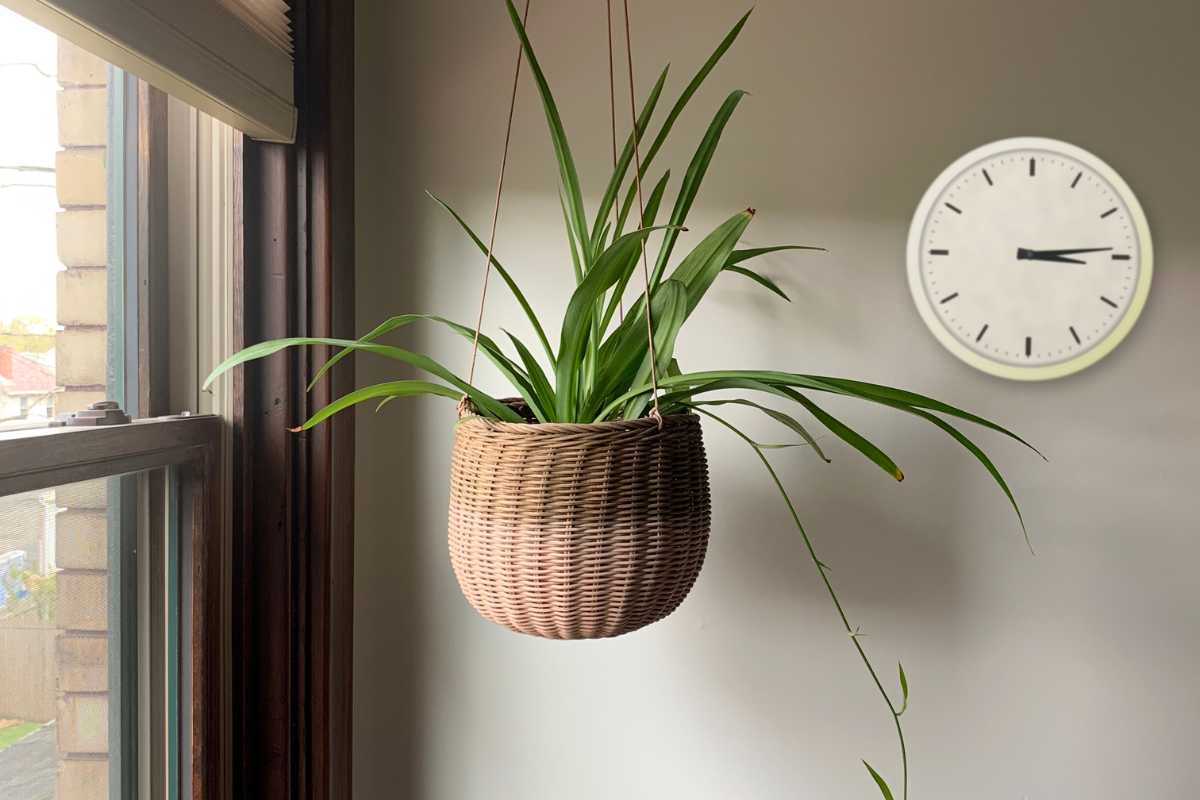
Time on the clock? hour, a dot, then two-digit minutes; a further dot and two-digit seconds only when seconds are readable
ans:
3.14
